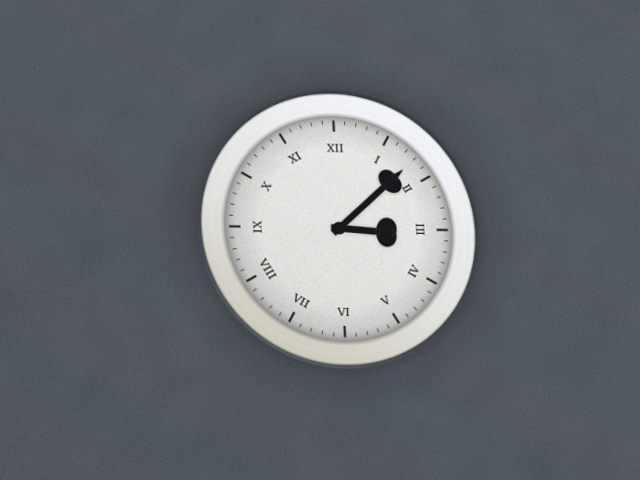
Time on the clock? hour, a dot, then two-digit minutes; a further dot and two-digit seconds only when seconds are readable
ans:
3.08
